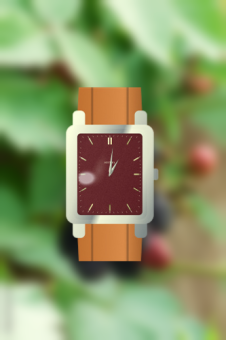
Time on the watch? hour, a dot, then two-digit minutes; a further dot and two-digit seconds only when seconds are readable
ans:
1.01
